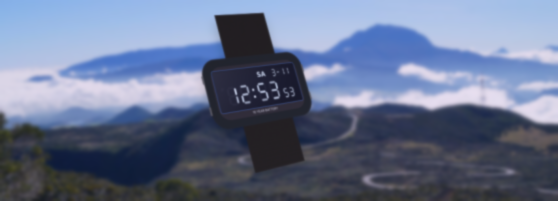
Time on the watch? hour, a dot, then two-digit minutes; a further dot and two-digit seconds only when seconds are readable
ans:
12.53
